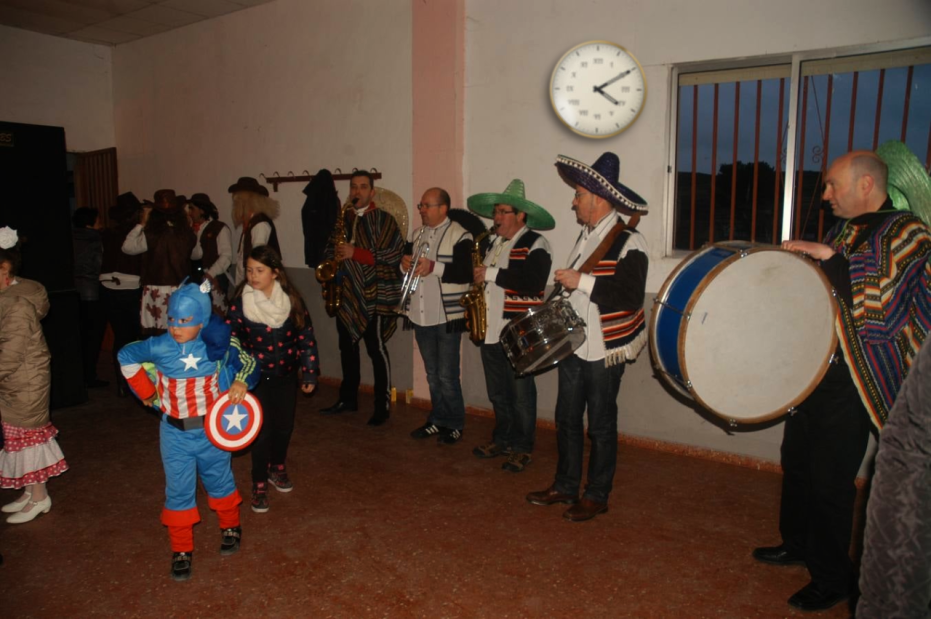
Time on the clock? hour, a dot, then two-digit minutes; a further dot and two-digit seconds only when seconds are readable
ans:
4.10
